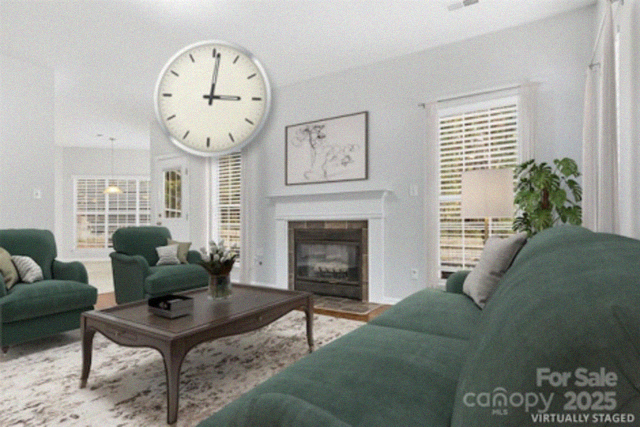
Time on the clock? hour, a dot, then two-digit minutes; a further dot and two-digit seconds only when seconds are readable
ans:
3.01
